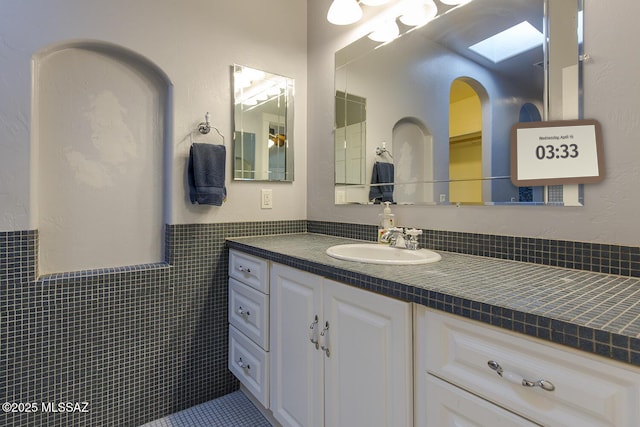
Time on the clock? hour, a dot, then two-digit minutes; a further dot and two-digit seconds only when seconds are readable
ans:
3.33
